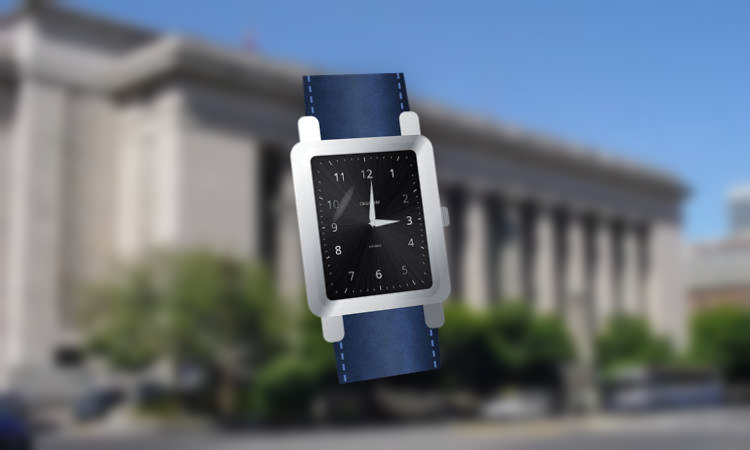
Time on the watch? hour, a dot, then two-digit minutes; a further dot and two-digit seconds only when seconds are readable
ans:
3.01
